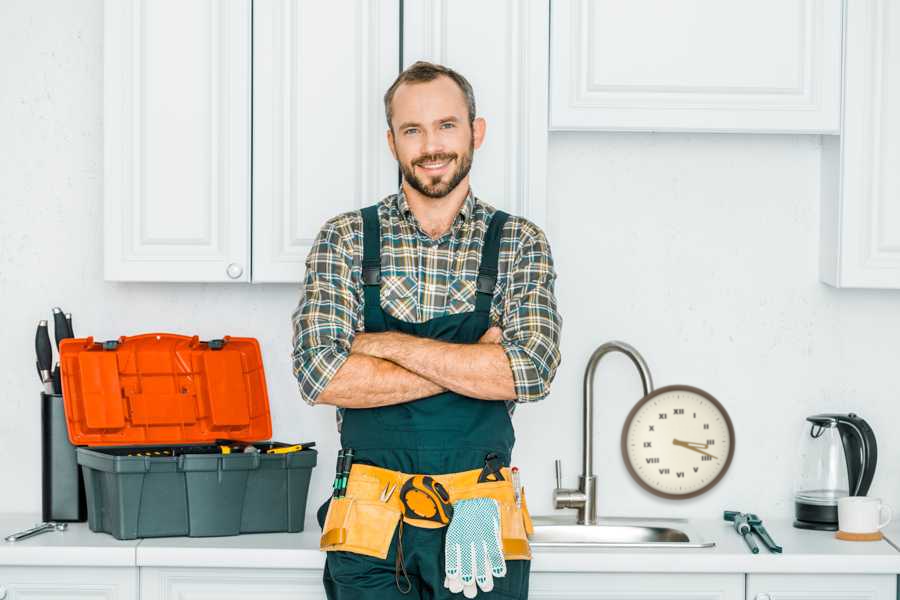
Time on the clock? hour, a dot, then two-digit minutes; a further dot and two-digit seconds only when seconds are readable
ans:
3.19
